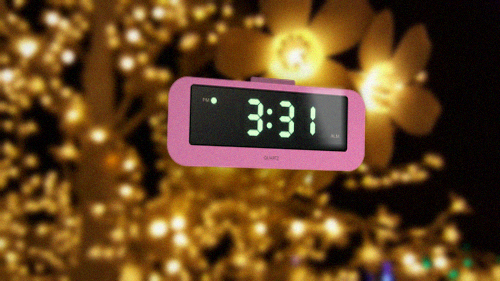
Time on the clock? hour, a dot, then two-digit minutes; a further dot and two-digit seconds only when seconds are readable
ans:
3.31
